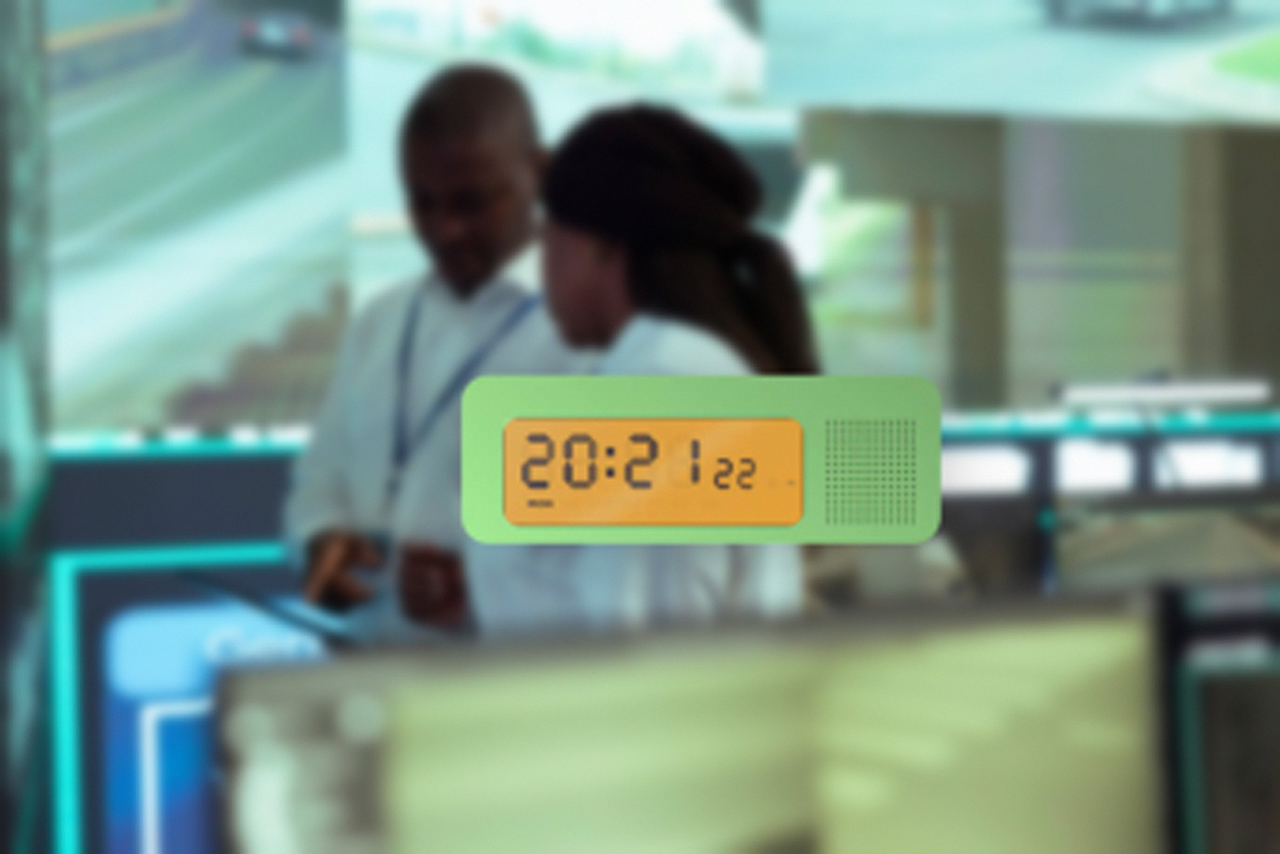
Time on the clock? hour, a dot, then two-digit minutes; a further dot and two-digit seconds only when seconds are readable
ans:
20.21.22
